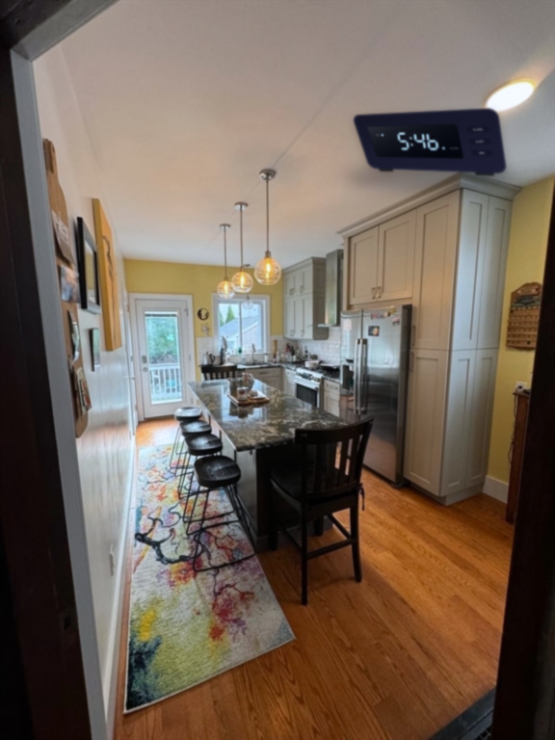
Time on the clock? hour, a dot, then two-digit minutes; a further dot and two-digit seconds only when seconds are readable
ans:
5.46
